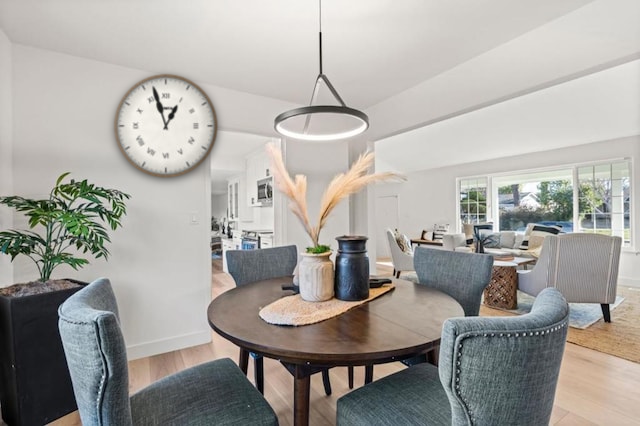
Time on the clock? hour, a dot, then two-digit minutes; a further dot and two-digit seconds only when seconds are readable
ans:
12.57
